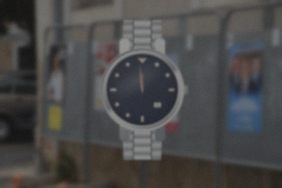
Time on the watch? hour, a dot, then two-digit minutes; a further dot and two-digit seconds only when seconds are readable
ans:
11.59
